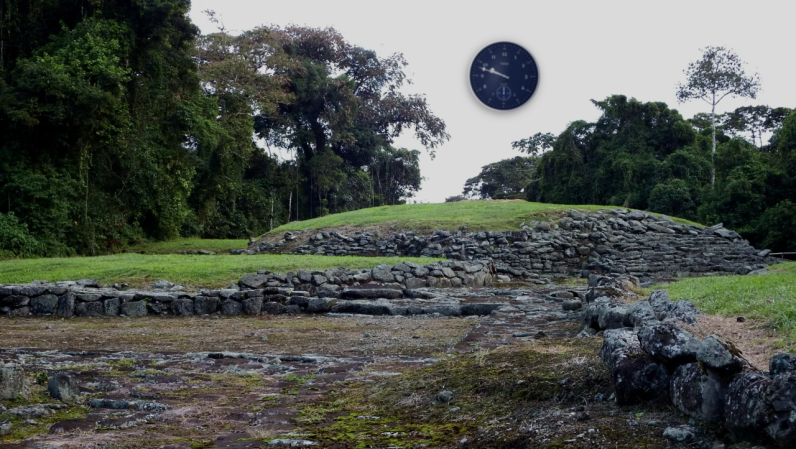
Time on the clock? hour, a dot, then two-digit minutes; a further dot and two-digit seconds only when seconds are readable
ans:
9.48
